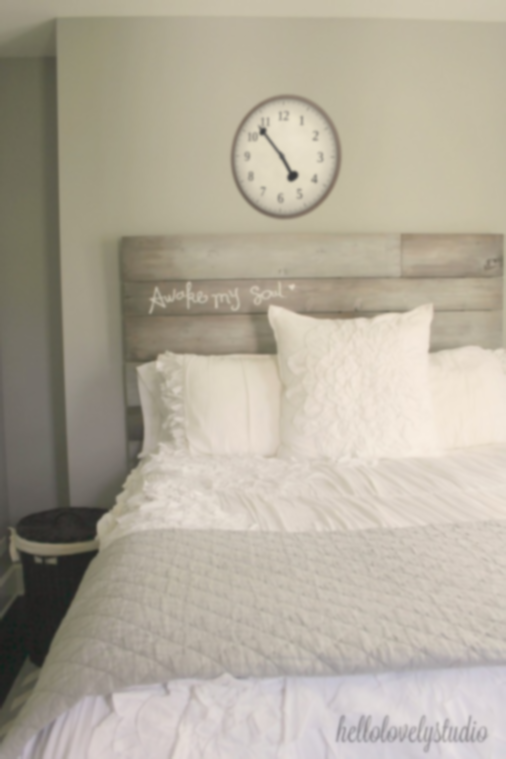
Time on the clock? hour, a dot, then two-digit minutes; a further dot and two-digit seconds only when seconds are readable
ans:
4.53
